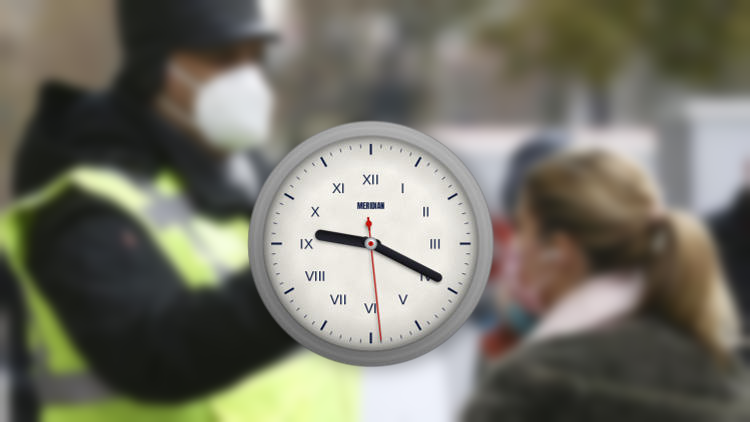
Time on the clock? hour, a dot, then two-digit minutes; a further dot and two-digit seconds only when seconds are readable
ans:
9.19.29
